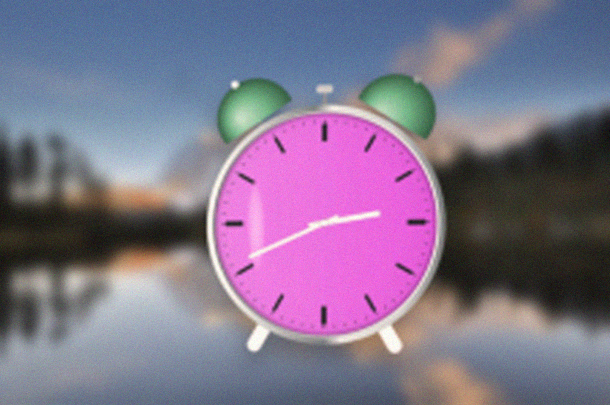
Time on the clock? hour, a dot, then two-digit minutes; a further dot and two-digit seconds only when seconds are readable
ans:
2.41
